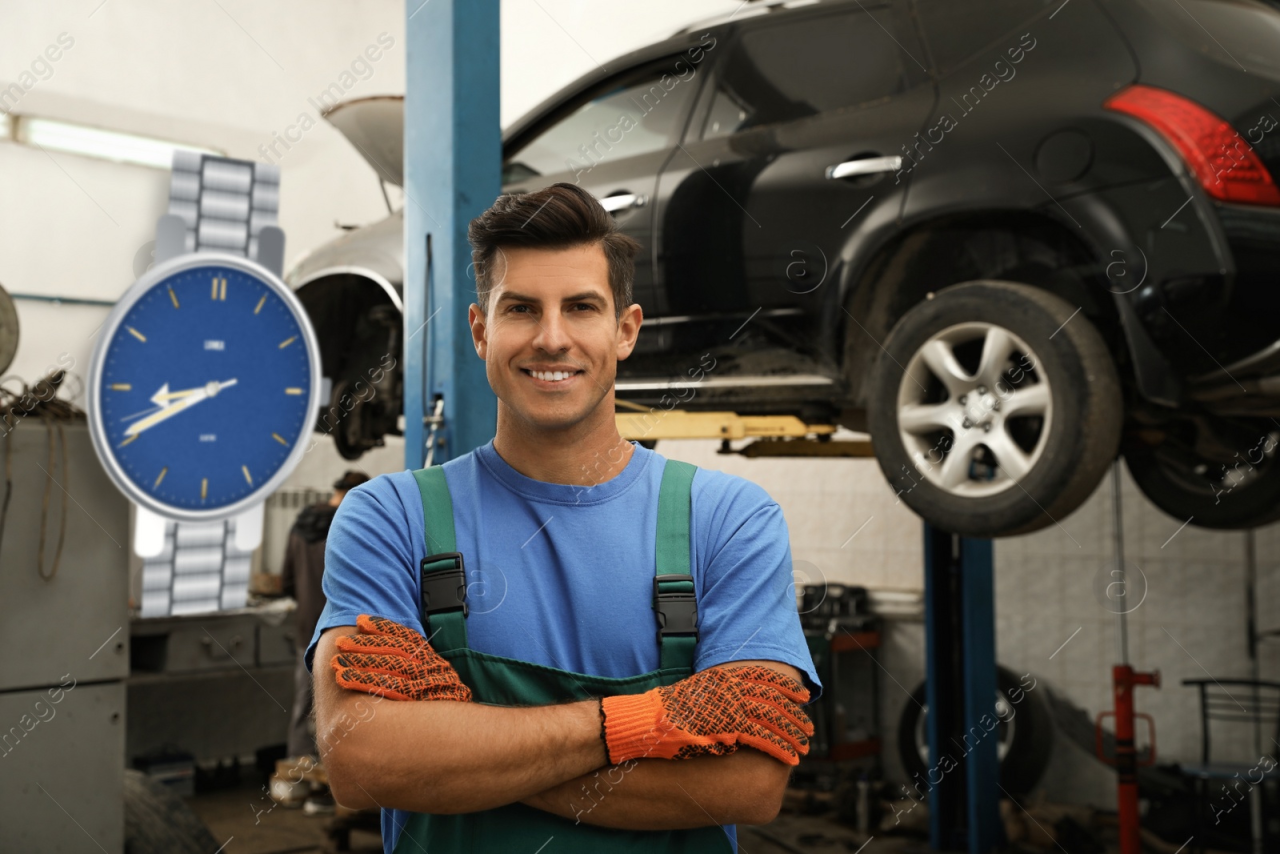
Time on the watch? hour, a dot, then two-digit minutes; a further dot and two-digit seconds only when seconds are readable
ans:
8.40.42
